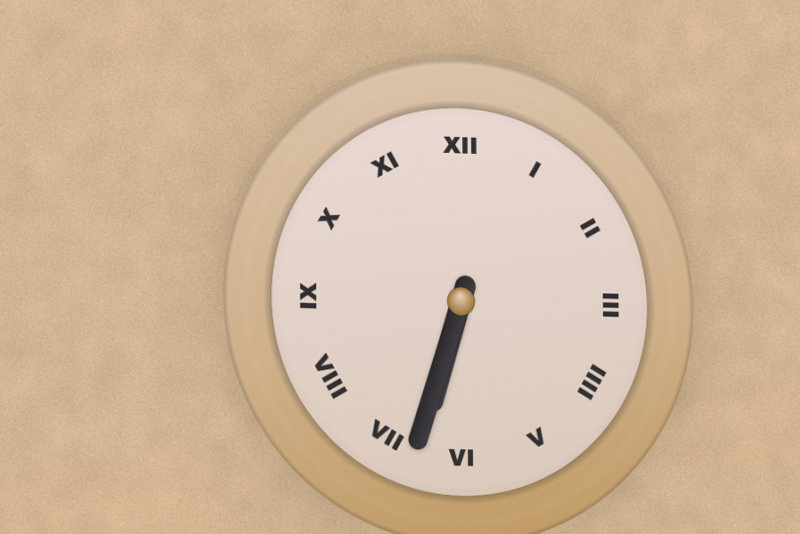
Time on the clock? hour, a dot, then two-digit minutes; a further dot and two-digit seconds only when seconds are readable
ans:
6.33
